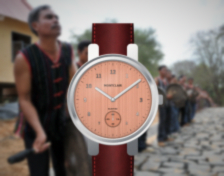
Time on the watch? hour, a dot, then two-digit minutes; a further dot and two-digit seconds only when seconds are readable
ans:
10.09
